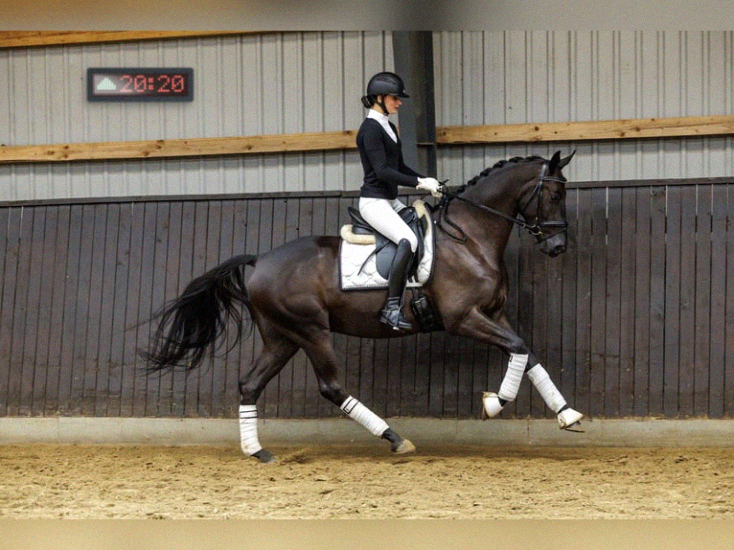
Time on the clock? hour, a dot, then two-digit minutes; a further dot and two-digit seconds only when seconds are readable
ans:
20.20
